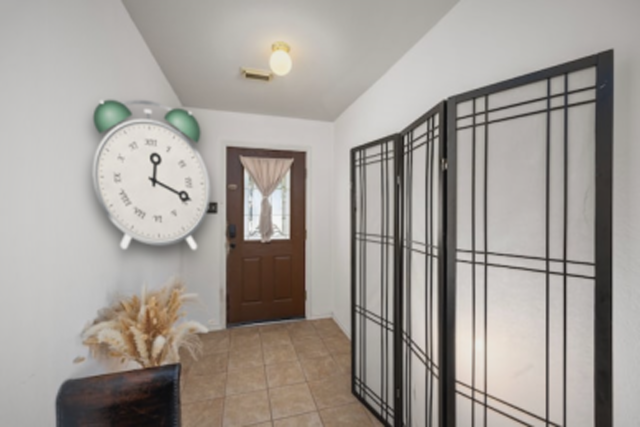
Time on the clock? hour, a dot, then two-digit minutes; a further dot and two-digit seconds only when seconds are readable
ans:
12.19
